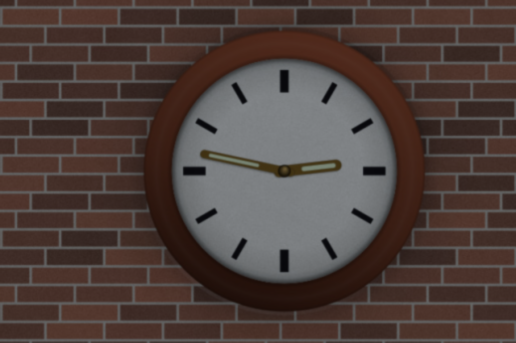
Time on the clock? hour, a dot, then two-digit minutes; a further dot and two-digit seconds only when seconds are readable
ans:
2.47
